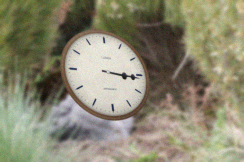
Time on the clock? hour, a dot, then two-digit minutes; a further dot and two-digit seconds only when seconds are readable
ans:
3.16
